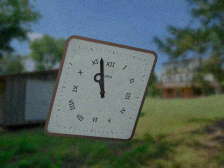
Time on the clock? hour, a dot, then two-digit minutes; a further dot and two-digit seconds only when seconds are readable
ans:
10.57
